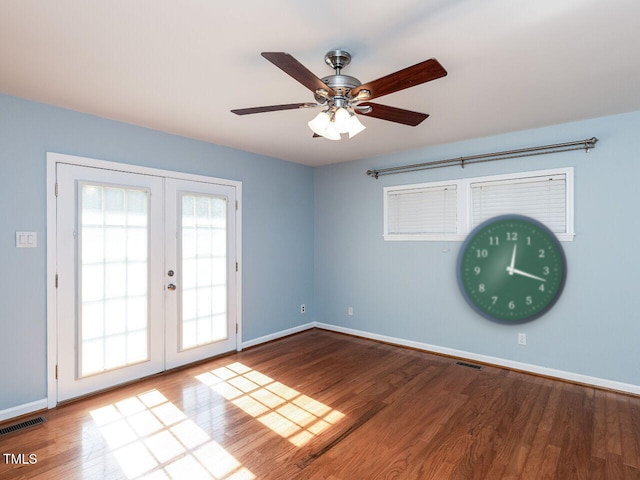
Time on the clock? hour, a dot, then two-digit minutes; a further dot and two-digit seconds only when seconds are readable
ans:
12.18
